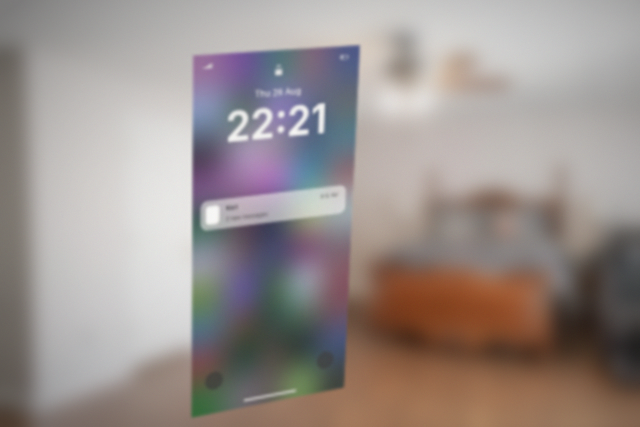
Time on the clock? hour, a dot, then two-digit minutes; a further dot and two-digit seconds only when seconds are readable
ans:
22.21
